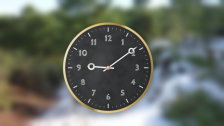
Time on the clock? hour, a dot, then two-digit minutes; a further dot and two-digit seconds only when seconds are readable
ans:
9.09
